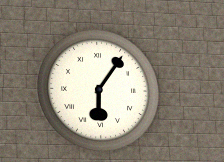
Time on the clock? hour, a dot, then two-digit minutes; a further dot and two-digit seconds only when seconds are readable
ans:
6.06
